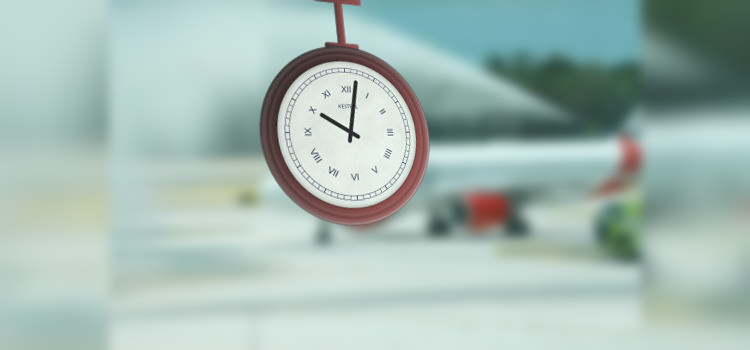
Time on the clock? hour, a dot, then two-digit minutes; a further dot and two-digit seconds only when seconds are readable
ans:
10.02
